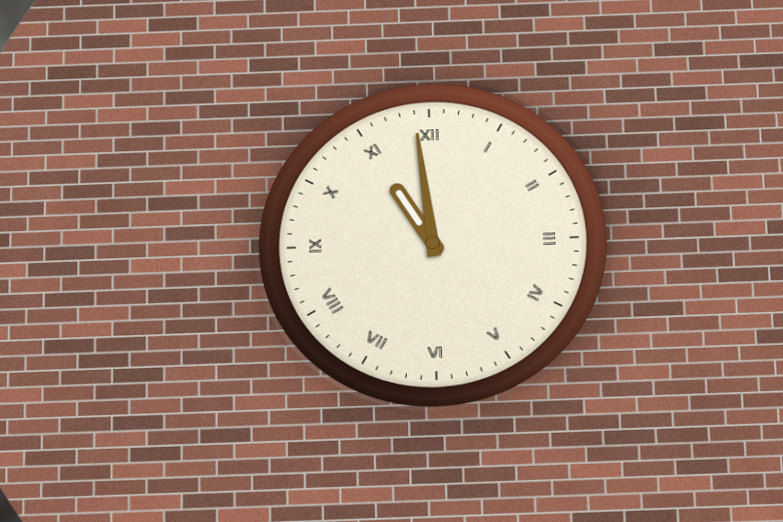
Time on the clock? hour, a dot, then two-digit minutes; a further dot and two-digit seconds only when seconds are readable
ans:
10.59
